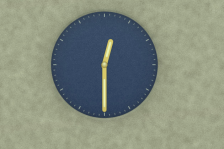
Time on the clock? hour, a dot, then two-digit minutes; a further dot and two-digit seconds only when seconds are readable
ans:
12.30
